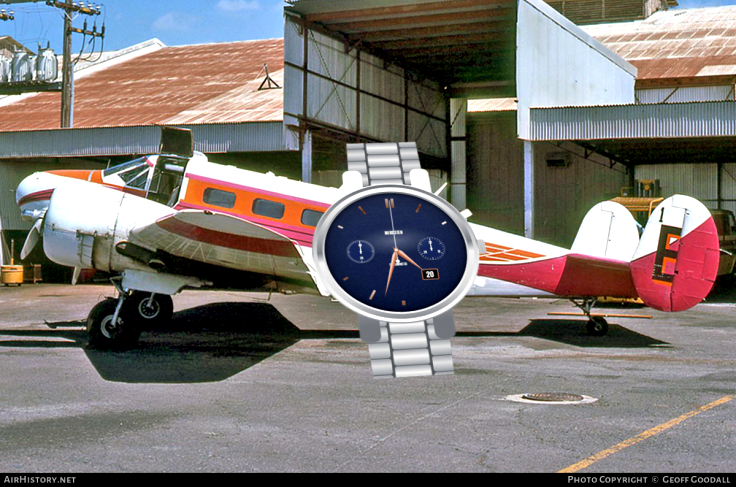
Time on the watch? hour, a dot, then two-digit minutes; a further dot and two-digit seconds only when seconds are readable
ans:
4.33
